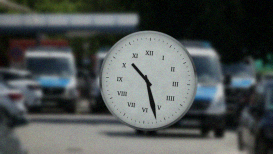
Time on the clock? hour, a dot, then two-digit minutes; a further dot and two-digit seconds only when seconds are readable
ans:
10.27
